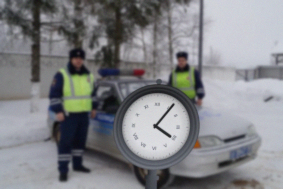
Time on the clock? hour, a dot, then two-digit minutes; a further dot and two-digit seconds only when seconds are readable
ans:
4.06
